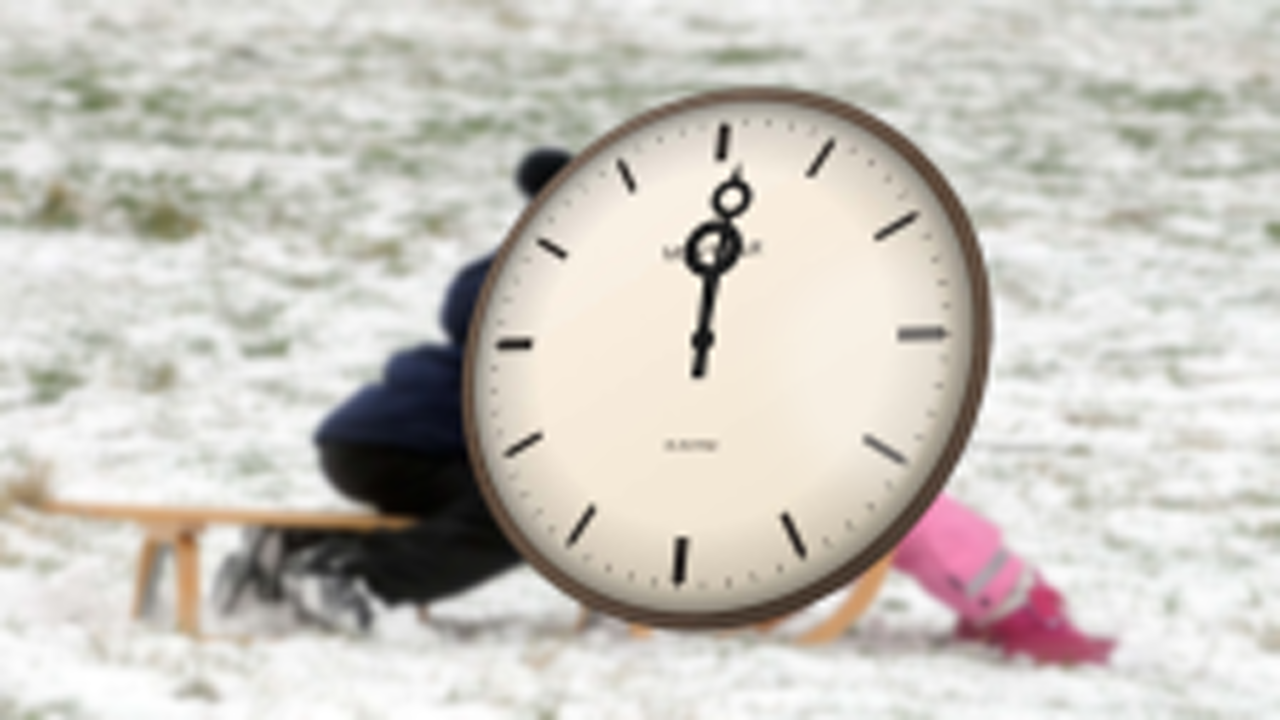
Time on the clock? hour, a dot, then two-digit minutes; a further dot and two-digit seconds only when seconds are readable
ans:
12.01
